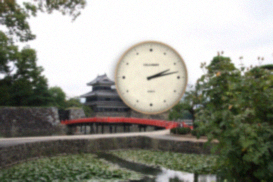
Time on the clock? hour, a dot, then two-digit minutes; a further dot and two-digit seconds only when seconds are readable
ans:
2.13
